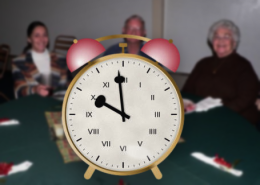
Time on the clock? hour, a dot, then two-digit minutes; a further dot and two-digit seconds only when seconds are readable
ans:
9.59
